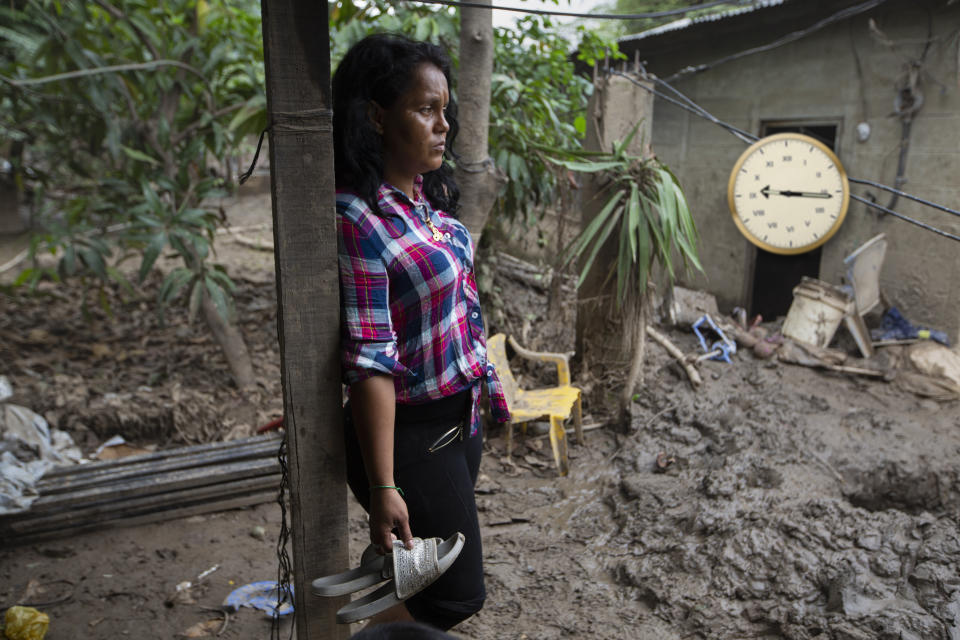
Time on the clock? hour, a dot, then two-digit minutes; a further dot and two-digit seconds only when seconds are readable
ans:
9.16
